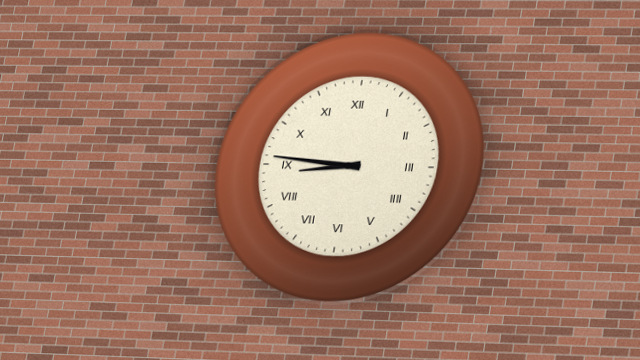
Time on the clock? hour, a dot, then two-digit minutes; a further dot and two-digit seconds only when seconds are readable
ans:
8.46
